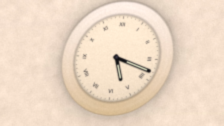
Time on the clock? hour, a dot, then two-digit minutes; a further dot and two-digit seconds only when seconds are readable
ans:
5.18
